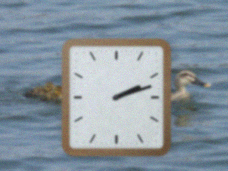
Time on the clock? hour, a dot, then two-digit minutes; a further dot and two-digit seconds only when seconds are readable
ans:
2.12
